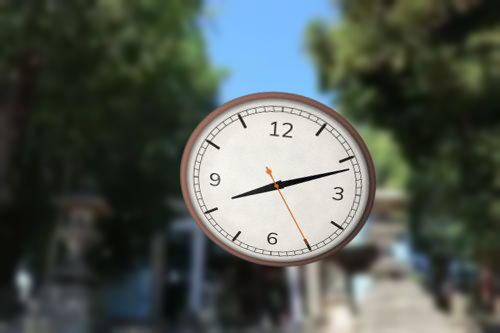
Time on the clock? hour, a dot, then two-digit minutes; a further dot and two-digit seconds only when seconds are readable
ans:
8.11.25
